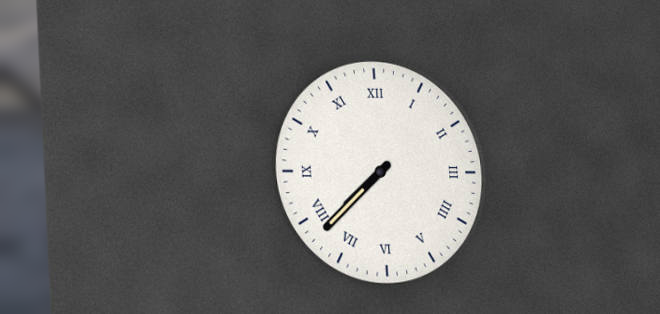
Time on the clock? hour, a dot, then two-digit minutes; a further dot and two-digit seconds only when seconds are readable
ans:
7.38
